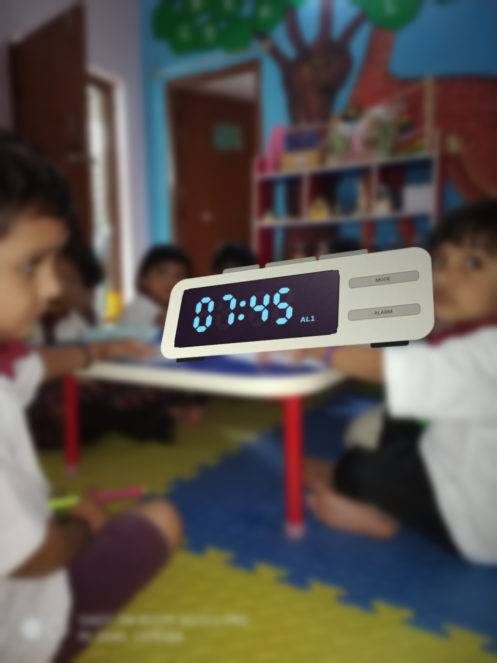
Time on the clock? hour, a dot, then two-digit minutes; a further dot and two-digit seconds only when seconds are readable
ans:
7.45
